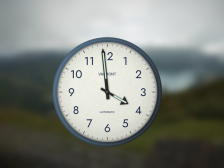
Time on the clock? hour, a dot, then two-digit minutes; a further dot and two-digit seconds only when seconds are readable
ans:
3.59
